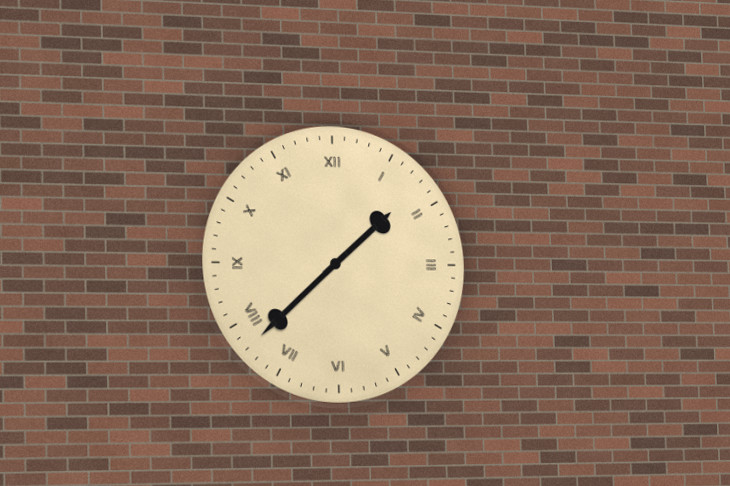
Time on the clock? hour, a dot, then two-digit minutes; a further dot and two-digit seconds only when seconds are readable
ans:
1.38
